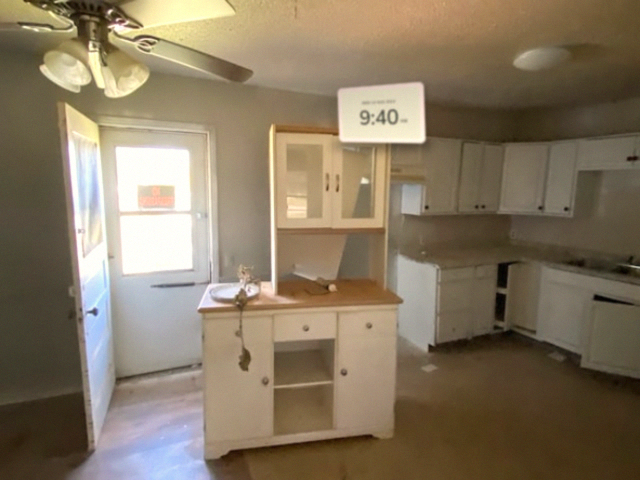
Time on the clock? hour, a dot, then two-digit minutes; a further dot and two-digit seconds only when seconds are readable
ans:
9.40
